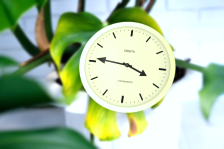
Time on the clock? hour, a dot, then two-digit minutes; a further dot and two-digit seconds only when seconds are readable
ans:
3.46
